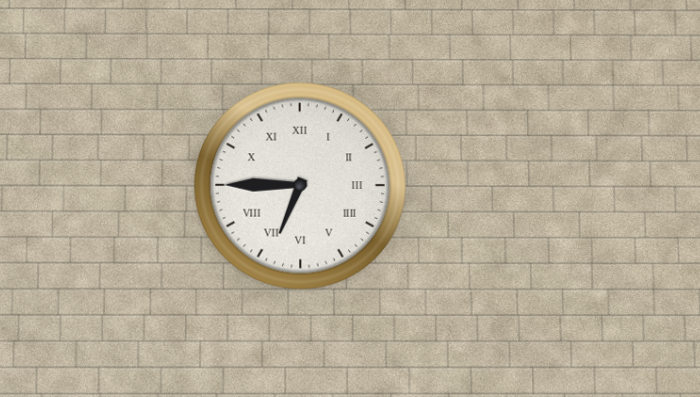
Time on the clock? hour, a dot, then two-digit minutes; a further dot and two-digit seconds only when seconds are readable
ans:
6.45
